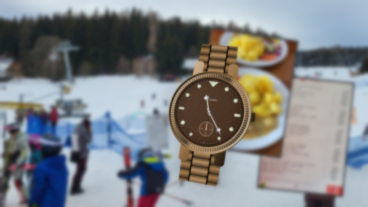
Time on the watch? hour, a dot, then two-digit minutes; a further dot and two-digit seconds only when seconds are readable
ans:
11.24
